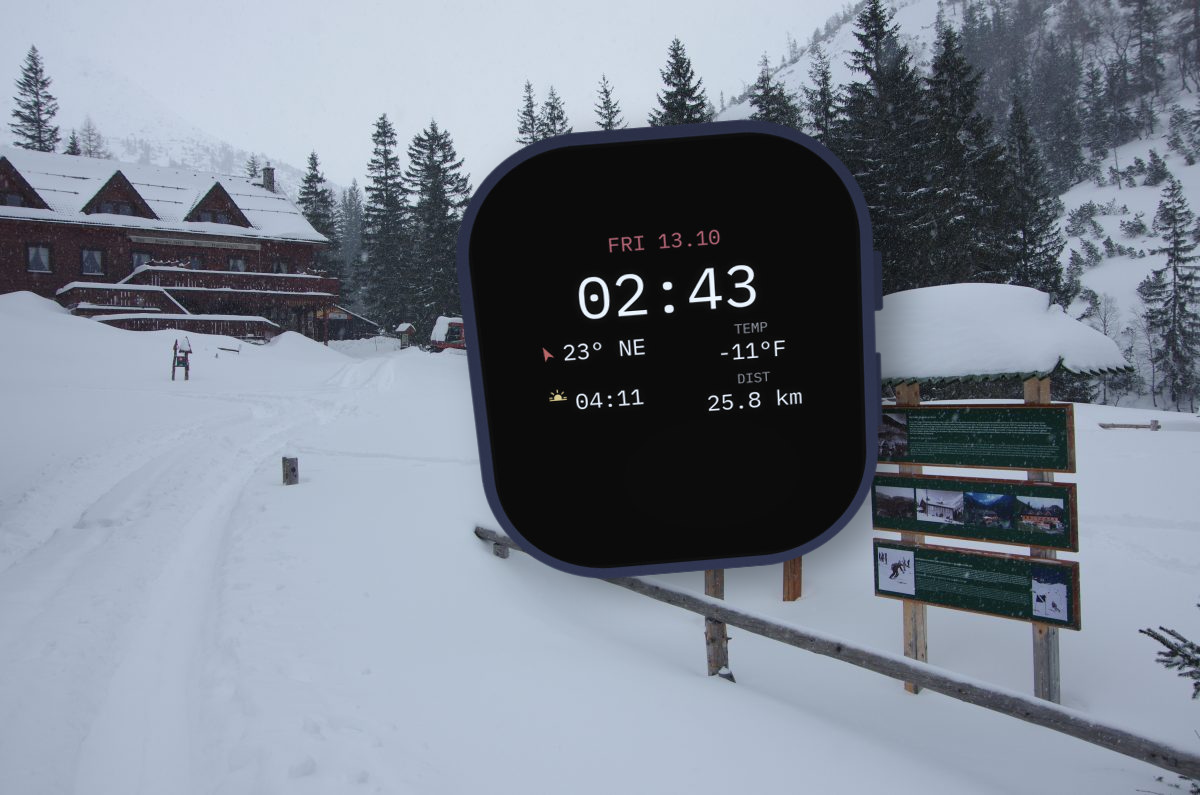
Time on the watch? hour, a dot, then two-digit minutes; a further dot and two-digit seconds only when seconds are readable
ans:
2.43
